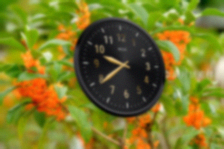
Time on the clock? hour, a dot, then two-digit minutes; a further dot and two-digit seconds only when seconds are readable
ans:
9.39
